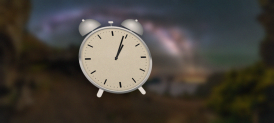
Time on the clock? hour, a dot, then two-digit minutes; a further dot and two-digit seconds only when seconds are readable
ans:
1.04
